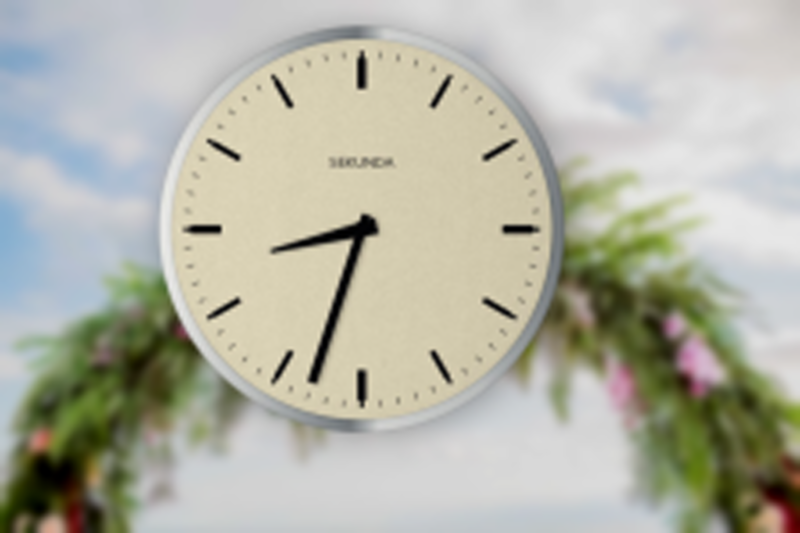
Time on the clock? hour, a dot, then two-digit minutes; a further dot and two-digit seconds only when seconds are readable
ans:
8.33
